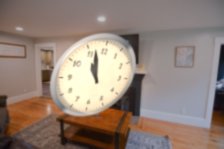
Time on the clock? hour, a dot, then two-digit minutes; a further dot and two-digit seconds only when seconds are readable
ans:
10.57
